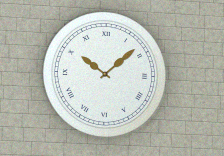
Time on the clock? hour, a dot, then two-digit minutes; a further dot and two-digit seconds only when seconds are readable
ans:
10.08
